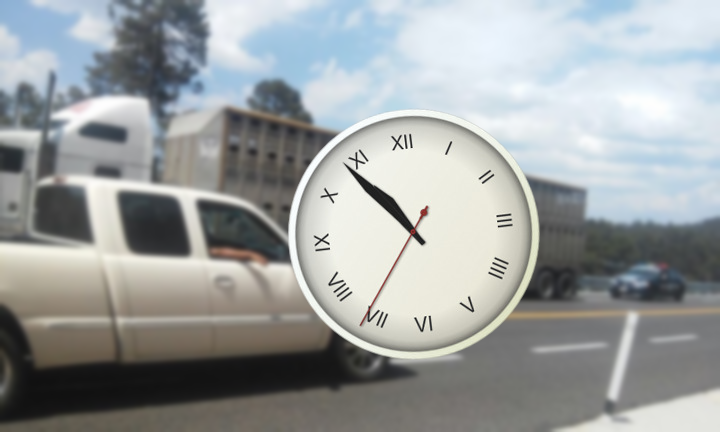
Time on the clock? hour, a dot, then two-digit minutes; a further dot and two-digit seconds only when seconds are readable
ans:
10.53.36
